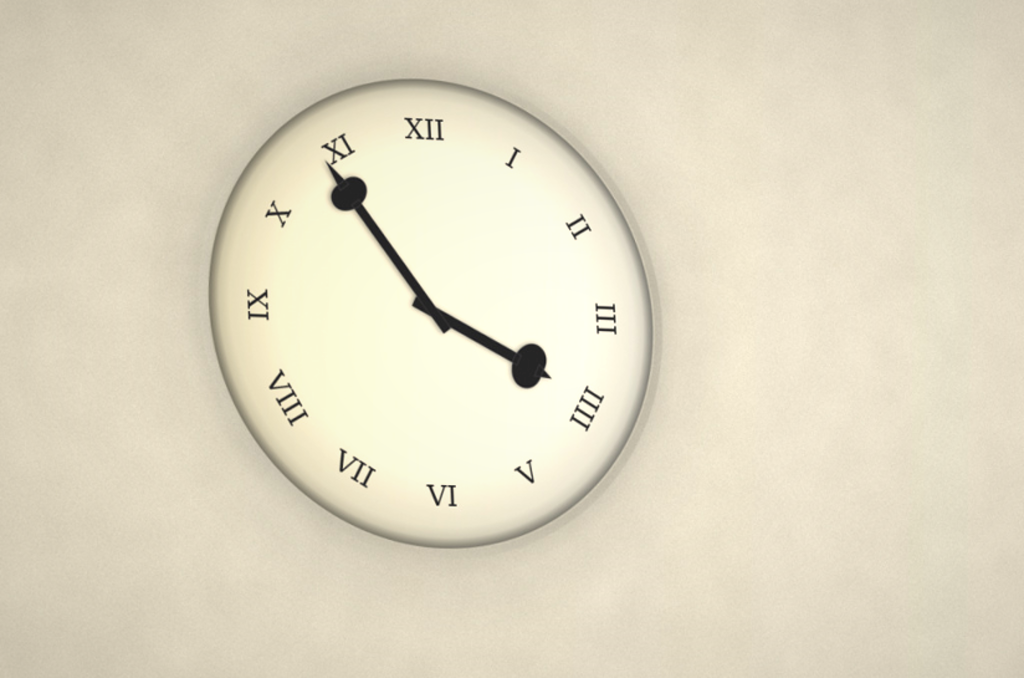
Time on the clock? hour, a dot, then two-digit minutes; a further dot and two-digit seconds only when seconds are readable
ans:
3.54
